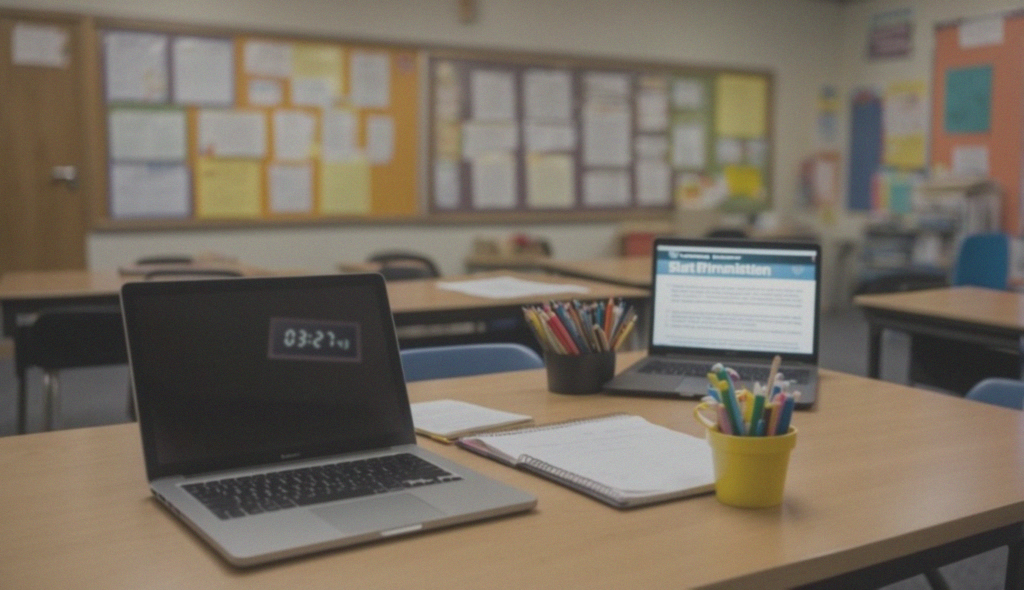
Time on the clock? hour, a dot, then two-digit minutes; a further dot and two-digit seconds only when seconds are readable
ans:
3.27
